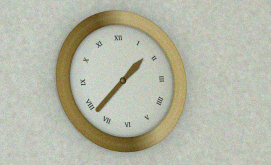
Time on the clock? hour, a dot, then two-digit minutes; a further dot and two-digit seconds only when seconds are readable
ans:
1.38
